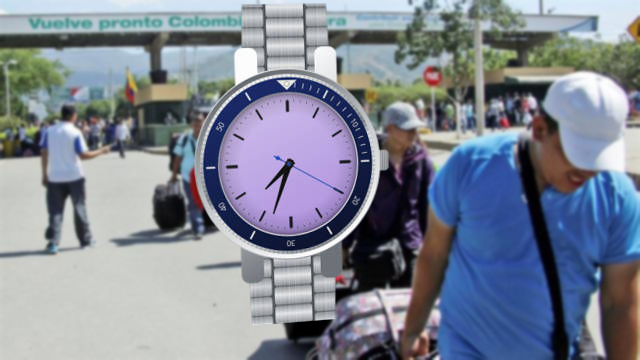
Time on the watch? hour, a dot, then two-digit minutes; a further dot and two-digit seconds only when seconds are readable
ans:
7.33.20
